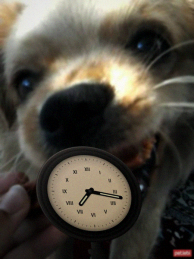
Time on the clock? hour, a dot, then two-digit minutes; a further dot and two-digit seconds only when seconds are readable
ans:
7.17
